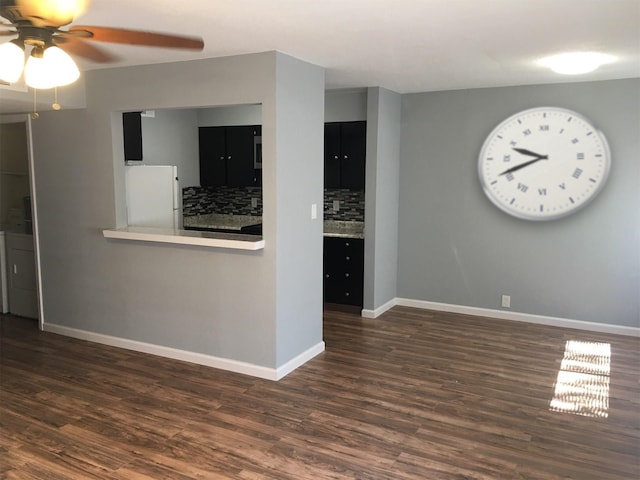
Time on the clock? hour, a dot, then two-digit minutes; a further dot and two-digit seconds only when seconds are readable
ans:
9.41
